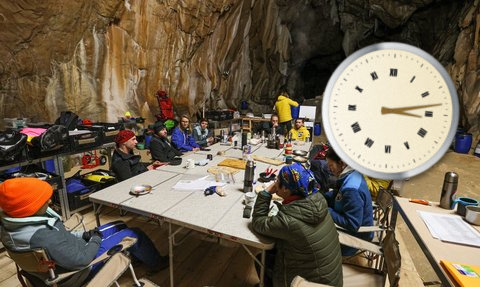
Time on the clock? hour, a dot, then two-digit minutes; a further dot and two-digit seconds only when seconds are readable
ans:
3.13
